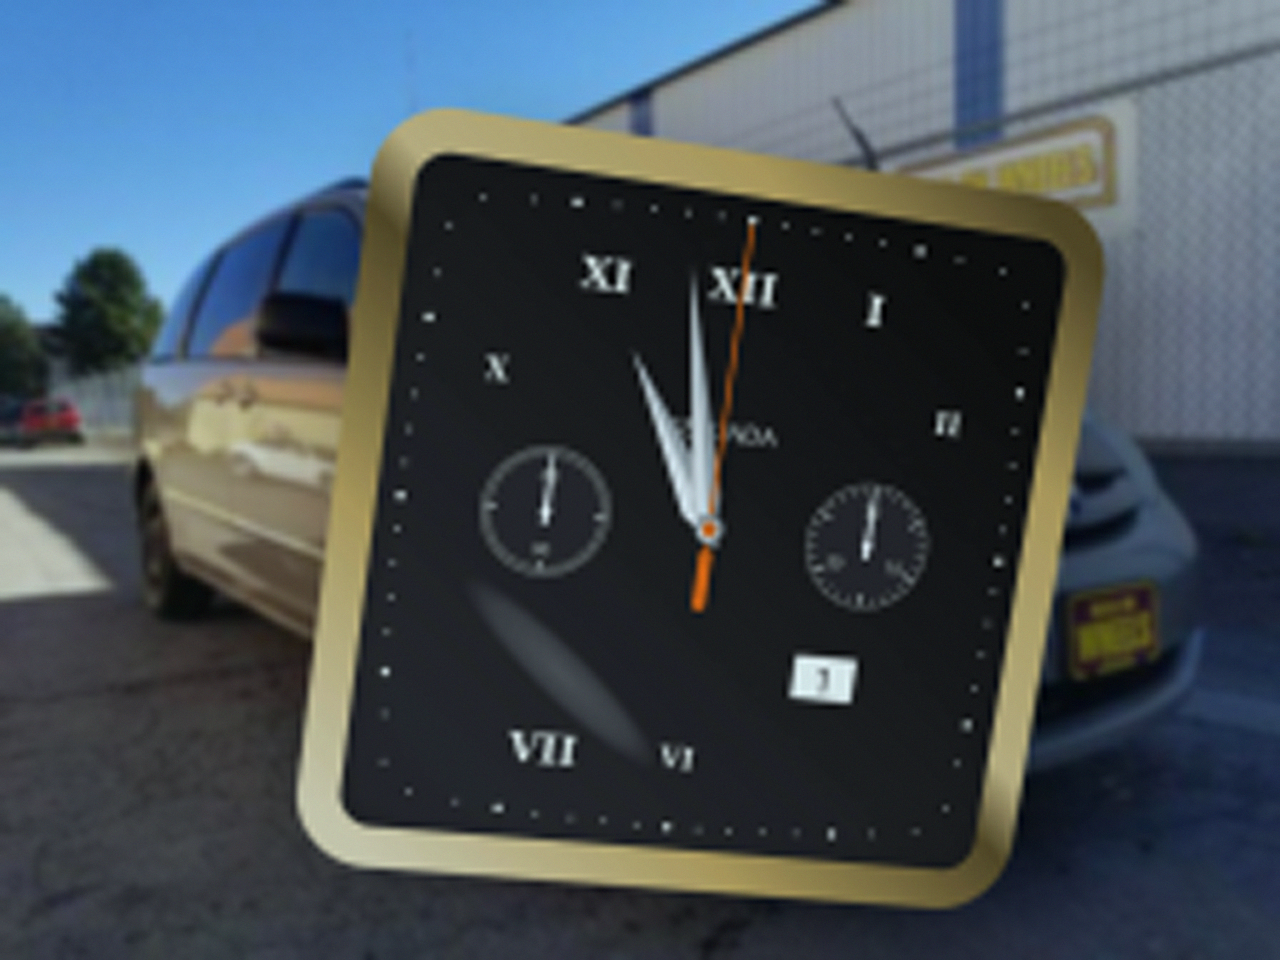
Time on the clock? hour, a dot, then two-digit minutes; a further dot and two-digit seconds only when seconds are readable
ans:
10.58
